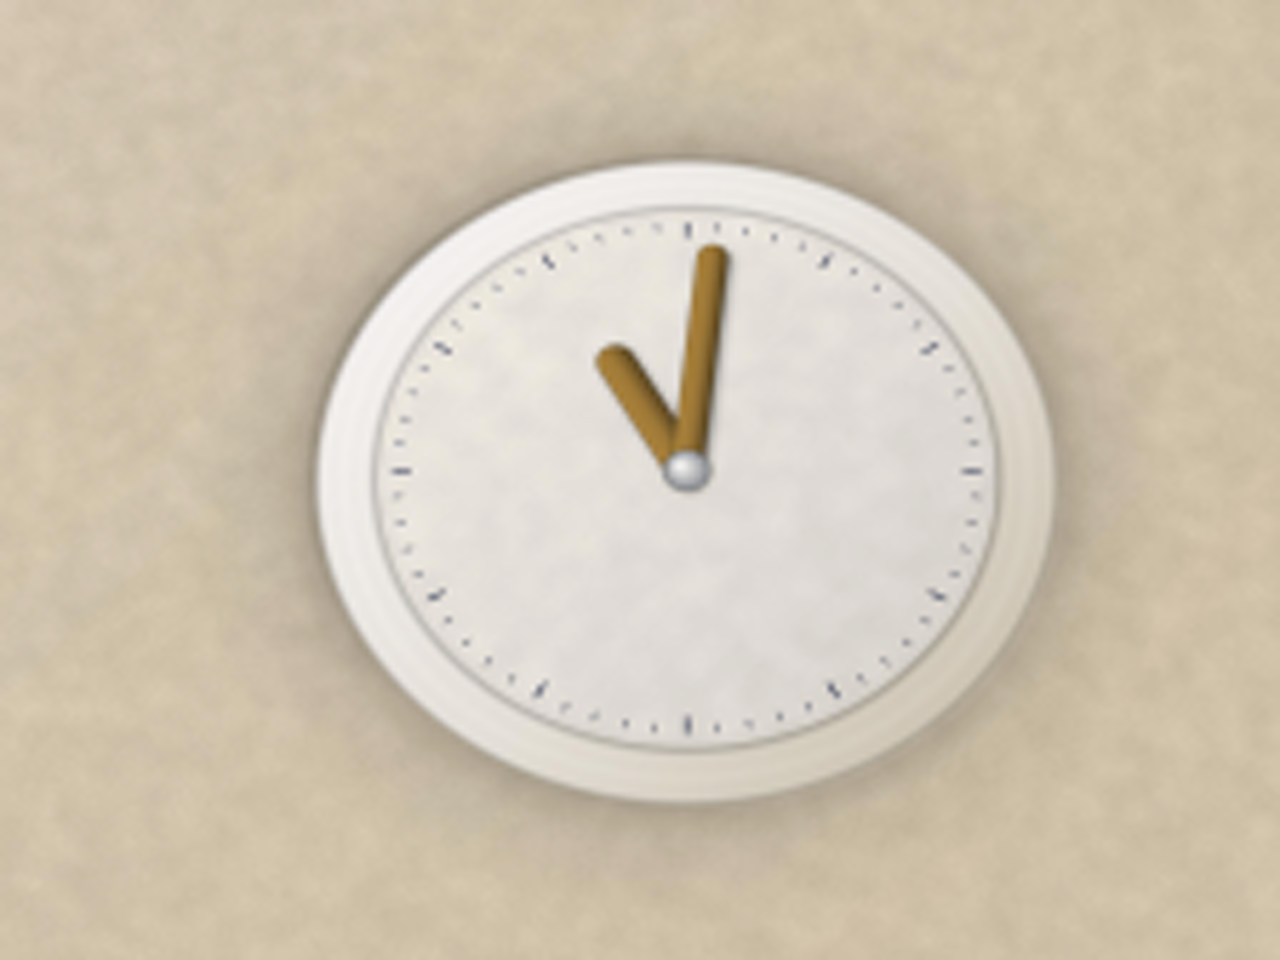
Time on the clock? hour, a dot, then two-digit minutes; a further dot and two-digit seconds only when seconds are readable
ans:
11.01
